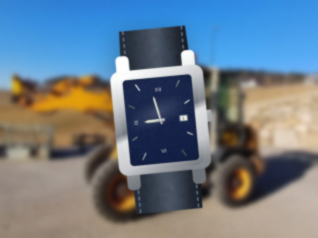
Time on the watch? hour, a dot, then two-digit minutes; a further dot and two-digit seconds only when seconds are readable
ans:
8.58
